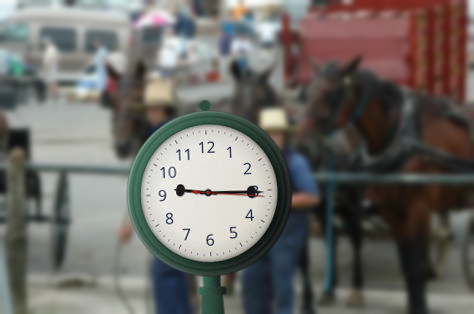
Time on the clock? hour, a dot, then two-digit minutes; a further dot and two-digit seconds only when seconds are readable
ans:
9.15.16
